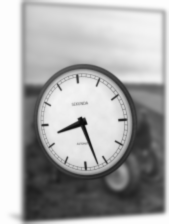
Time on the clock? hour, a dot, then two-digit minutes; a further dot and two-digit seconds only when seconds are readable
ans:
8.27
